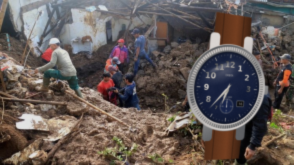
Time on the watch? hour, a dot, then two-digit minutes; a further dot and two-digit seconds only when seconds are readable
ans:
6.37
